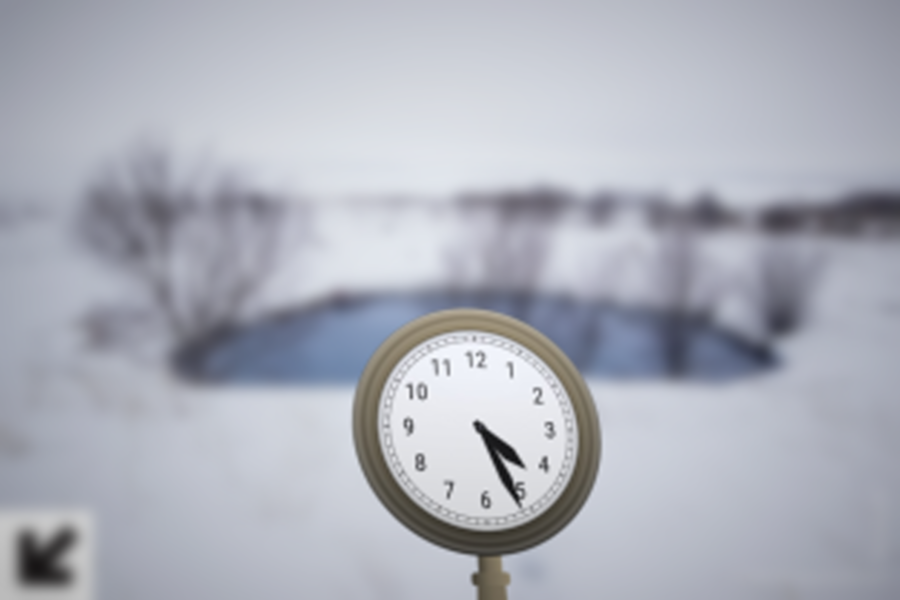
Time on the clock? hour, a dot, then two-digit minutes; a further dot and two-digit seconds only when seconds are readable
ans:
4.26
